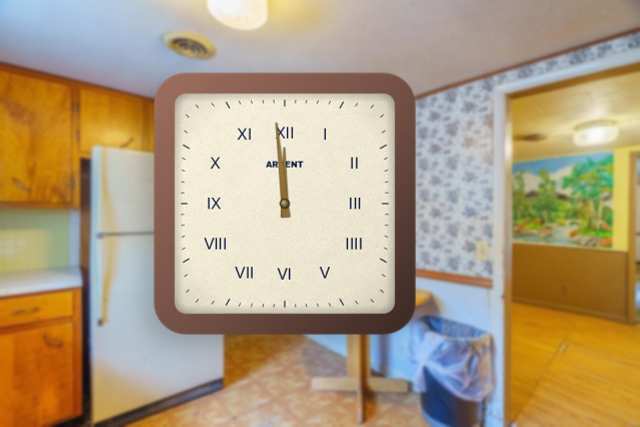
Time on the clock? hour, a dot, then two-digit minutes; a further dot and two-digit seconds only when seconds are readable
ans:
11.59
